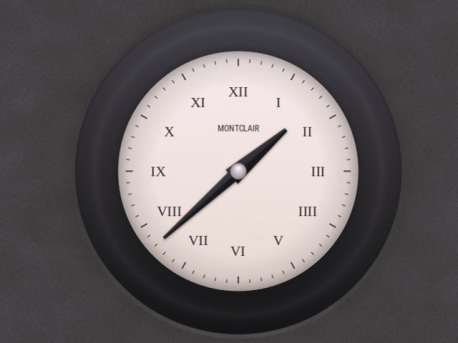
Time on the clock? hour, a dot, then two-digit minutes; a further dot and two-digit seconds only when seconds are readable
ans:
1.38
